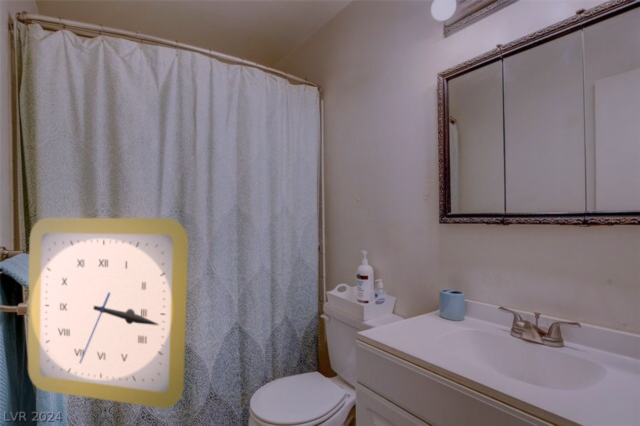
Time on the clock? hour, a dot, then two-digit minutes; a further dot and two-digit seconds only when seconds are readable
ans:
3.16.34
